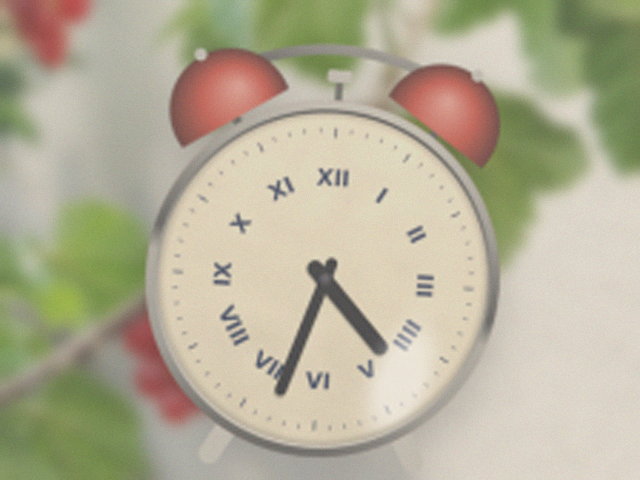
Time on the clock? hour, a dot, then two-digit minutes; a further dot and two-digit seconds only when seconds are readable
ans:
4.33
